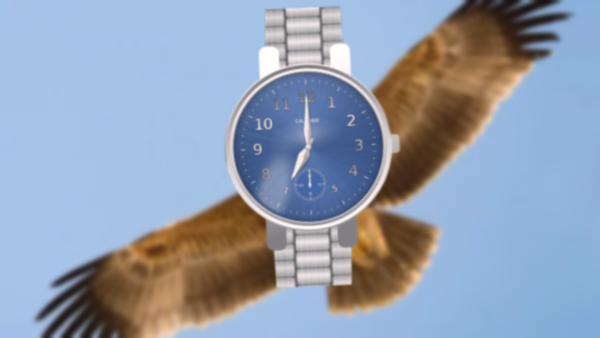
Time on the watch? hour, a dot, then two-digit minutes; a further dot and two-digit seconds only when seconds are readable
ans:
7.00
